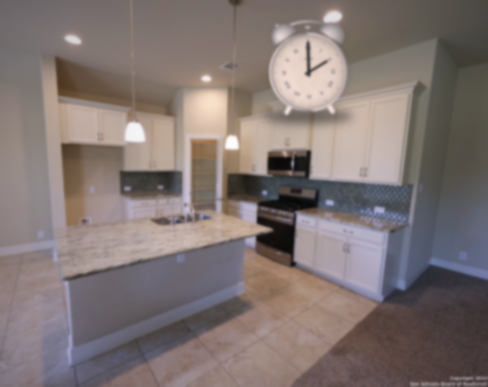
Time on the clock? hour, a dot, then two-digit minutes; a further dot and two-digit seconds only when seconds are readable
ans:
2.00
